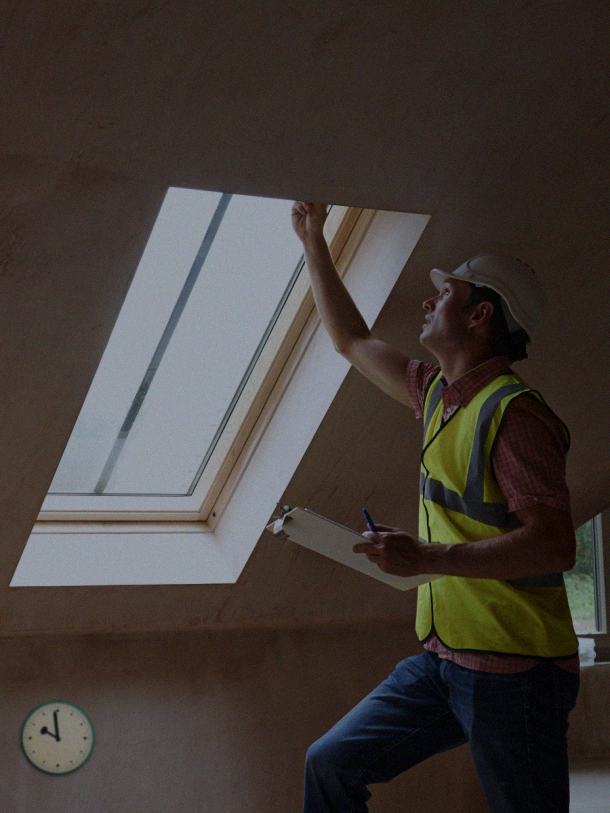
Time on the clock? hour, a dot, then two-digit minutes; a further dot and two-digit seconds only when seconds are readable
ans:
9.59
